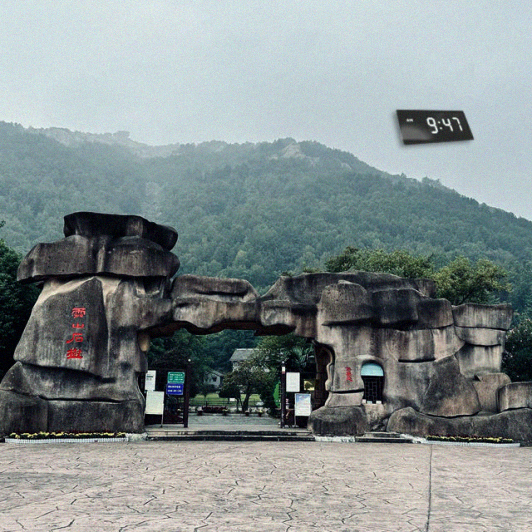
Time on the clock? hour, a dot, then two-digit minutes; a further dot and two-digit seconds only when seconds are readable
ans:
9.47
